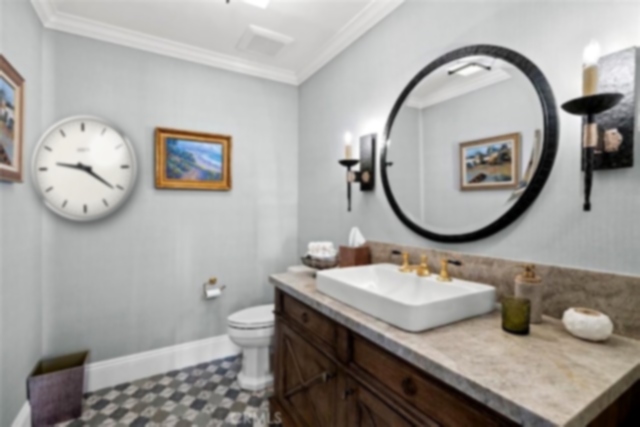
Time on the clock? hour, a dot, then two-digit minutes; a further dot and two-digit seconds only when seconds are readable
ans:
9.21
